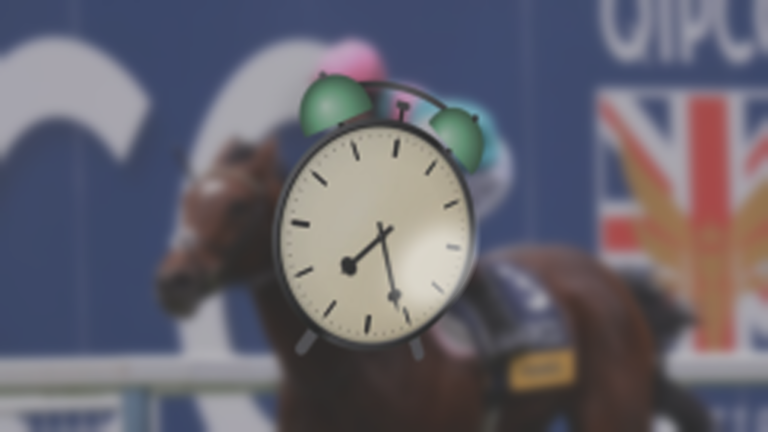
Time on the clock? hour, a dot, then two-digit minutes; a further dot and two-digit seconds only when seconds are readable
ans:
7.26
